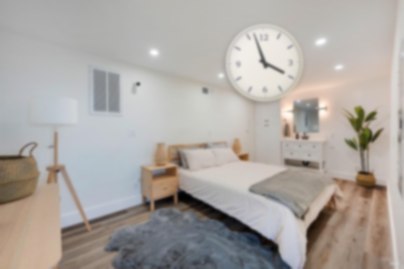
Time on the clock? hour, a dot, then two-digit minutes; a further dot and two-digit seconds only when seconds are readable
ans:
3.57
